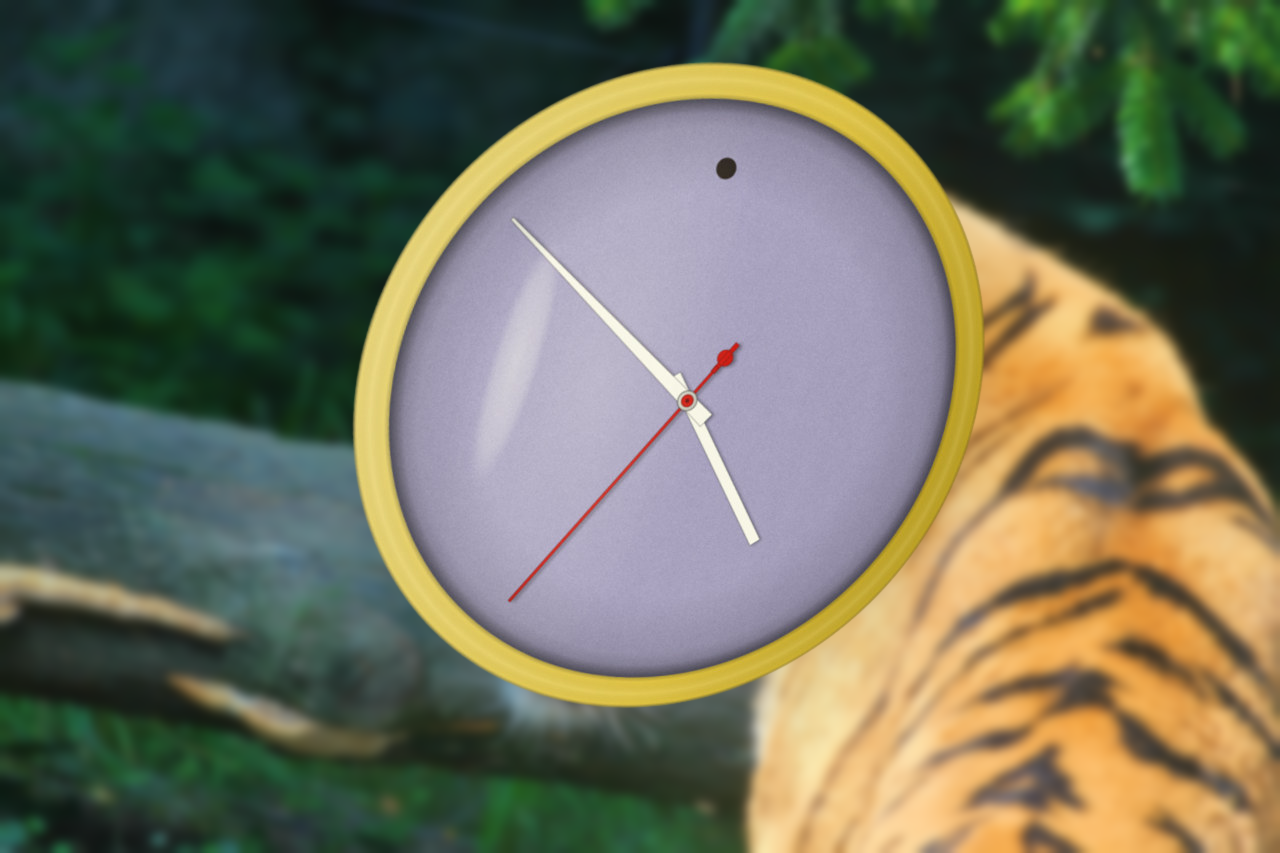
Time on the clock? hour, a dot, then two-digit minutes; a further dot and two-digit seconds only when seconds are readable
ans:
4.51.36
